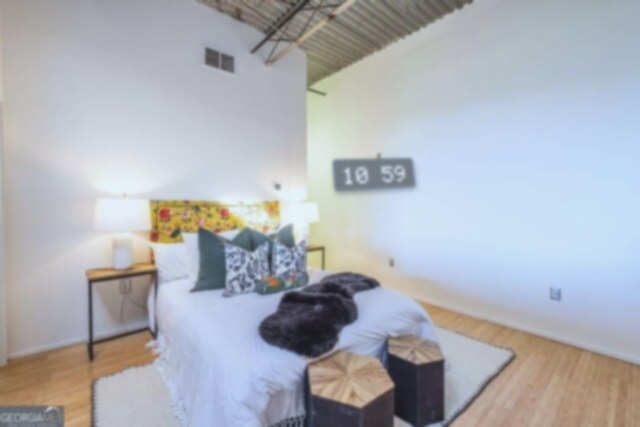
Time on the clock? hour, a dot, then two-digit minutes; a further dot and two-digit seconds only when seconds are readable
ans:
10.59
